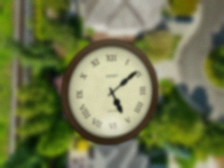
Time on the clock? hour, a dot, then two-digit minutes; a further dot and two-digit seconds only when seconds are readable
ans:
5.09
